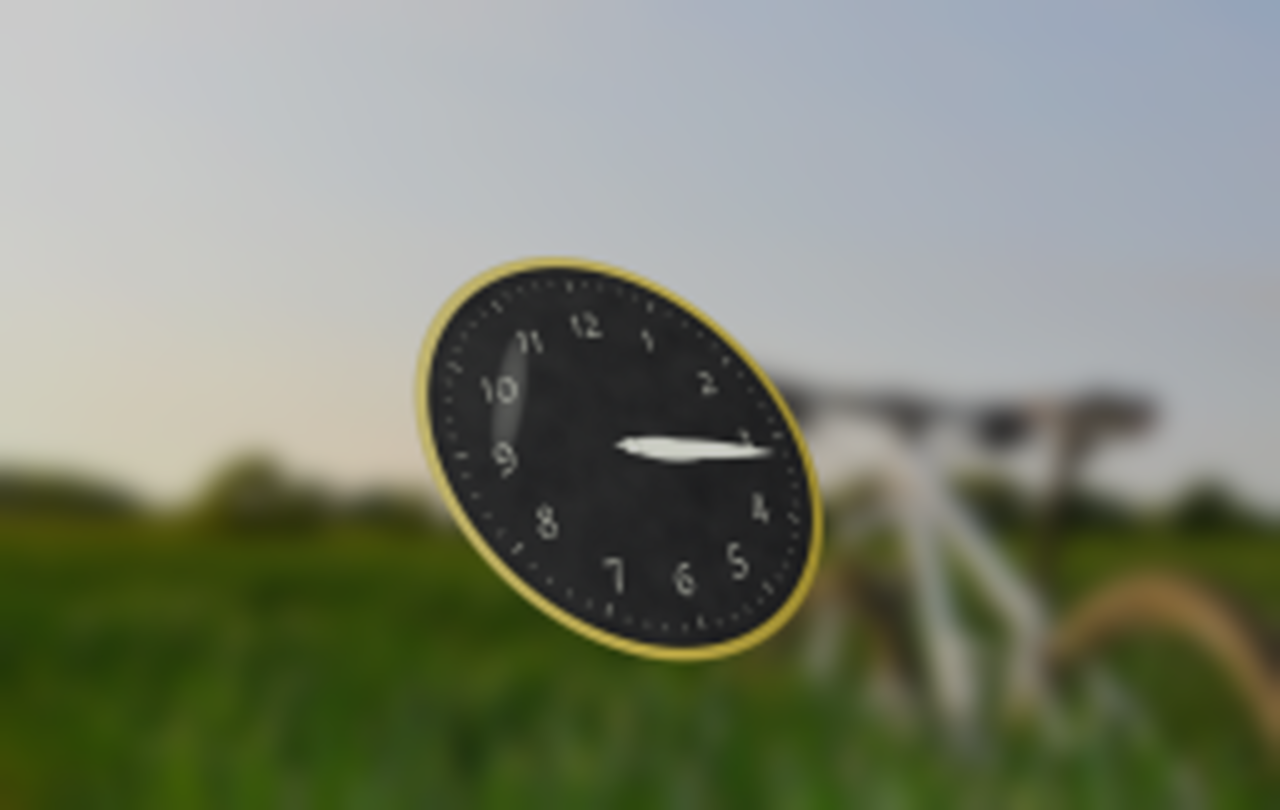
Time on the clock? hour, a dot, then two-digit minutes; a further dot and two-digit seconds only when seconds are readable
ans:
3.16
